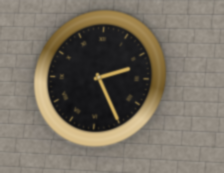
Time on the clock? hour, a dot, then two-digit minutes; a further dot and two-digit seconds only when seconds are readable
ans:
2.25
